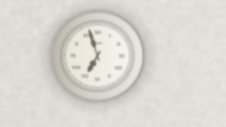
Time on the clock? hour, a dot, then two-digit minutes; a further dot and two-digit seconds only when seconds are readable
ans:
6.57
